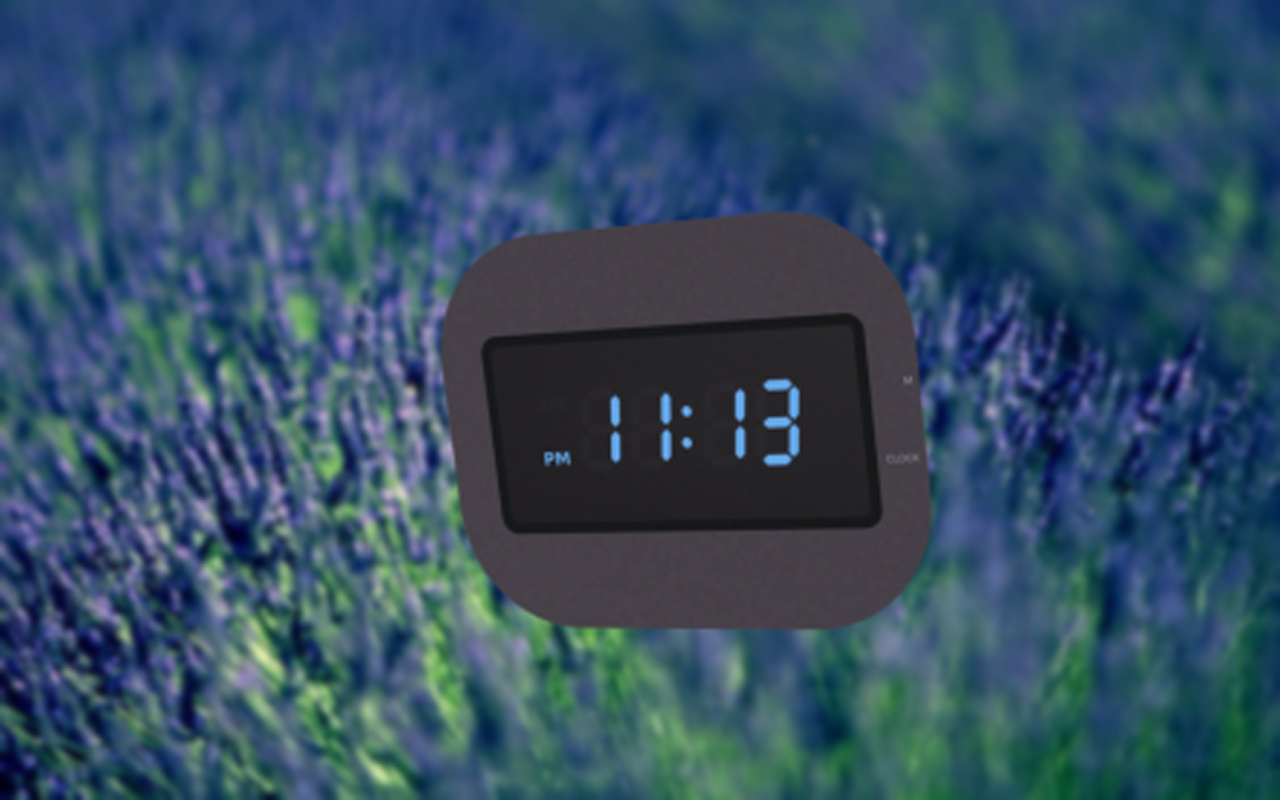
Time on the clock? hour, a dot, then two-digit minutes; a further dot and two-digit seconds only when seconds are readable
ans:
11.13
